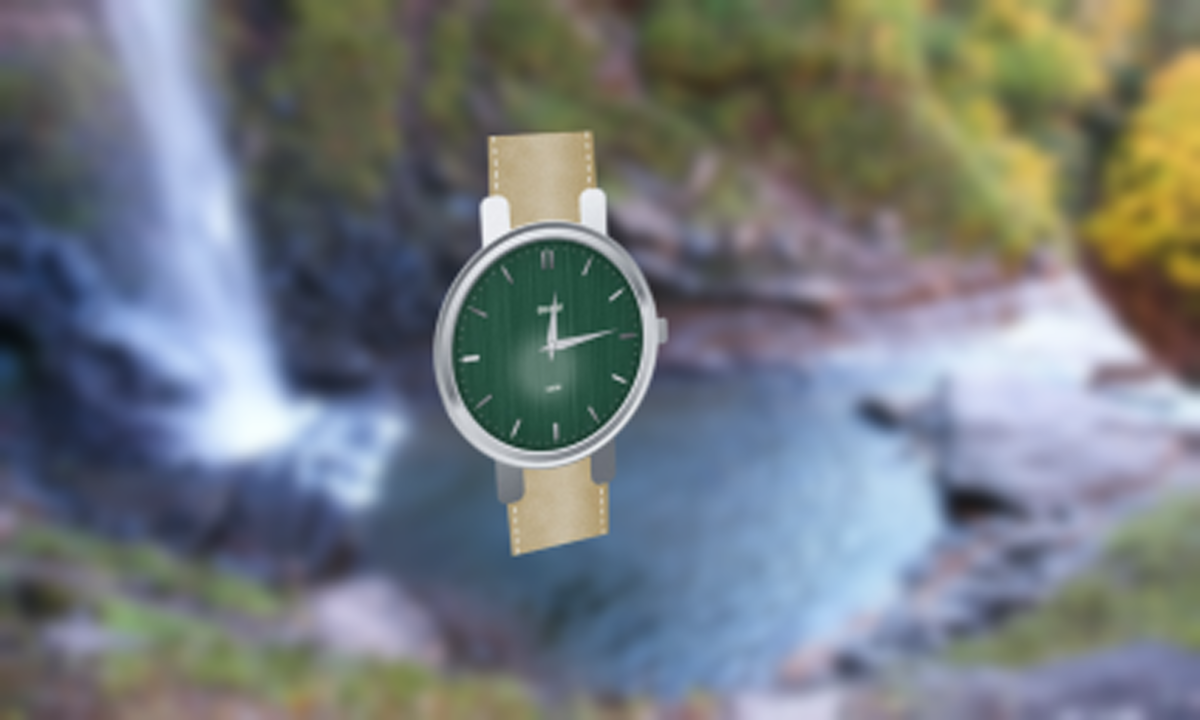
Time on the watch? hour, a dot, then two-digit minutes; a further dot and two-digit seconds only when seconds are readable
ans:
12.14
